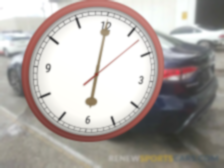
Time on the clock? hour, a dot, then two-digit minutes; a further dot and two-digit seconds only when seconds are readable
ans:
6.00.07
